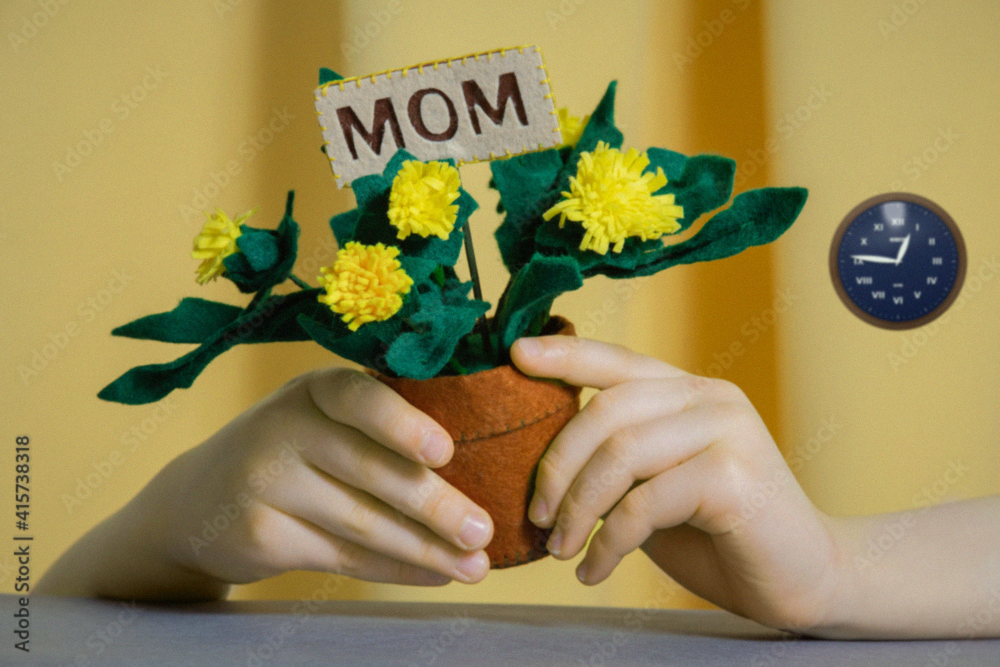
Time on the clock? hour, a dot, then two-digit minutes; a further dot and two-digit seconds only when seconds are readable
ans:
12.46
